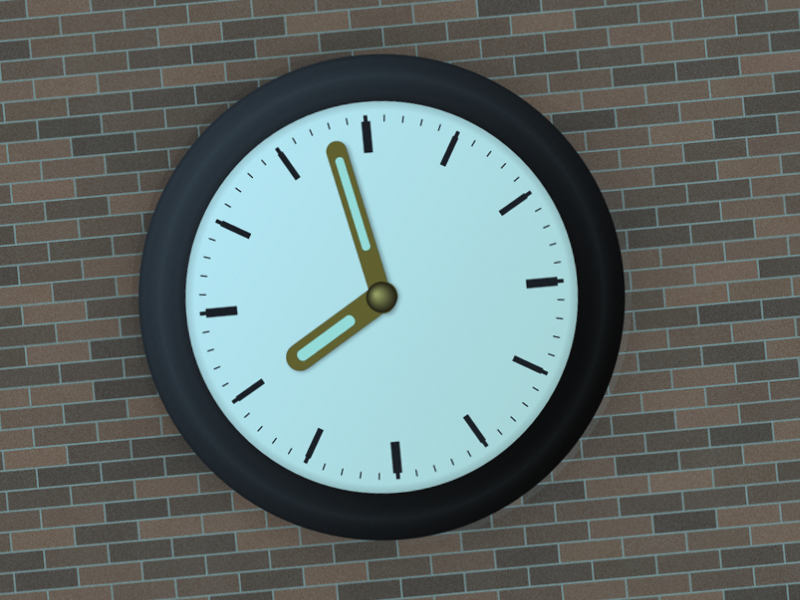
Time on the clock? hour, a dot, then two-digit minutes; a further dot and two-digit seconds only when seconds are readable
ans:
7.58
